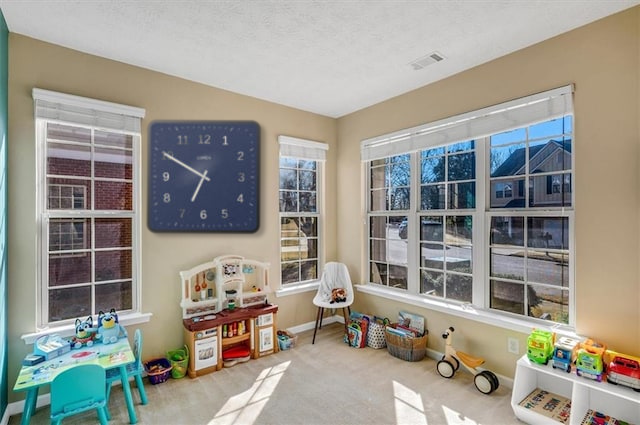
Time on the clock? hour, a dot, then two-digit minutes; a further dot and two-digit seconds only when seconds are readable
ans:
6.50
